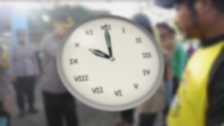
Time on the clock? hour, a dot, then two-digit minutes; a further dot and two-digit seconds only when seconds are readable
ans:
10.00
